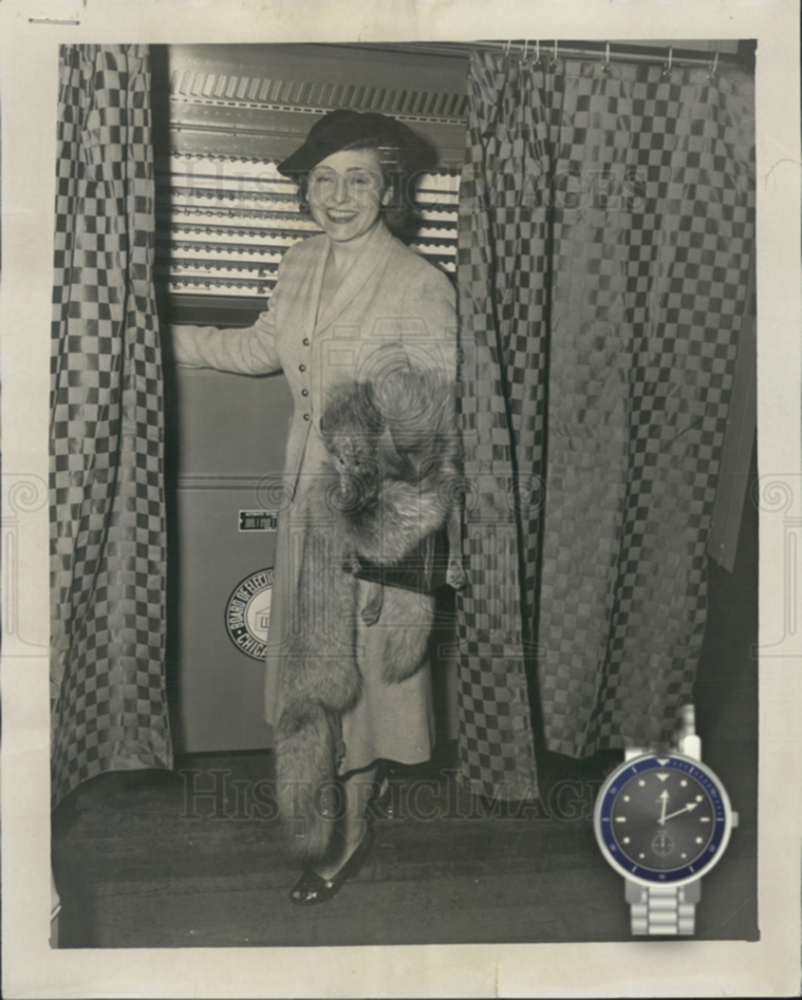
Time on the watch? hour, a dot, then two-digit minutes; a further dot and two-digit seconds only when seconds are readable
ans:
12.11
